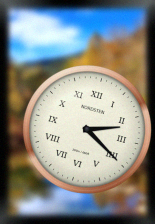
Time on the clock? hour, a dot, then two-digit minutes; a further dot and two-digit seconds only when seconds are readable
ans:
2.20
